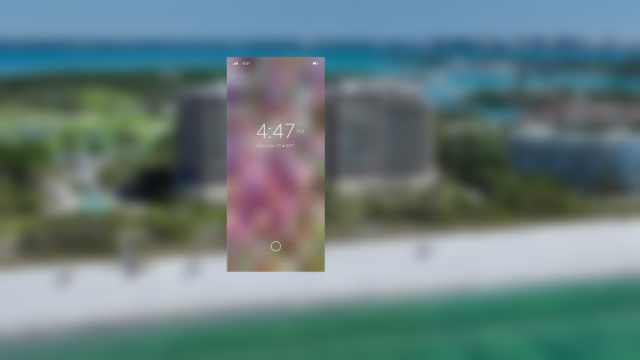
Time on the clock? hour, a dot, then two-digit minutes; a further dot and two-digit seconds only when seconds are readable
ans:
4.47
